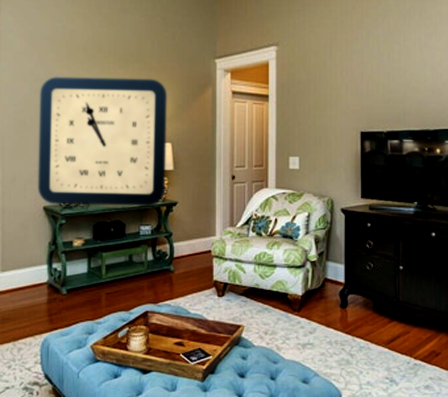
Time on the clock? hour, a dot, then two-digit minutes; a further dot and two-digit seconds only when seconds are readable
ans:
10.56
